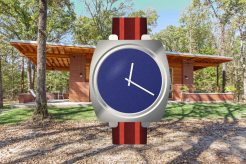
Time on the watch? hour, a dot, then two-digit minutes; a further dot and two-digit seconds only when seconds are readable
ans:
12.20
